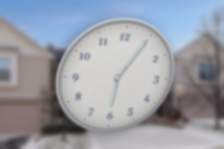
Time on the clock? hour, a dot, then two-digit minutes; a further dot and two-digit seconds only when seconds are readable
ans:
6.05
